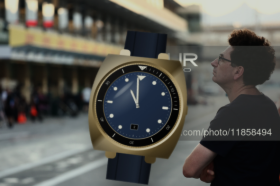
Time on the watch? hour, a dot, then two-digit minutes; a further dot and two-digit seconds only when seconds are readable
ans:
10.59
